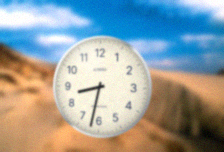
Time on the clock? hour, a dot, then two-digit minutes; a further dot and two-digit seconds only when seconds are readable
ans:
8.32
